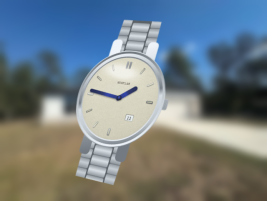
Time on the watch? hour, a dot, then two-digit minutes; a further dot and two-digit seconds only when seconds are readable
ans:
1.46
